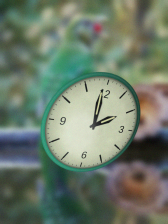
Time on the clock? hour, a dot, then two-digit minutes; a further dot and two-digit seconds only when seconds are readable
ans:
1.59
